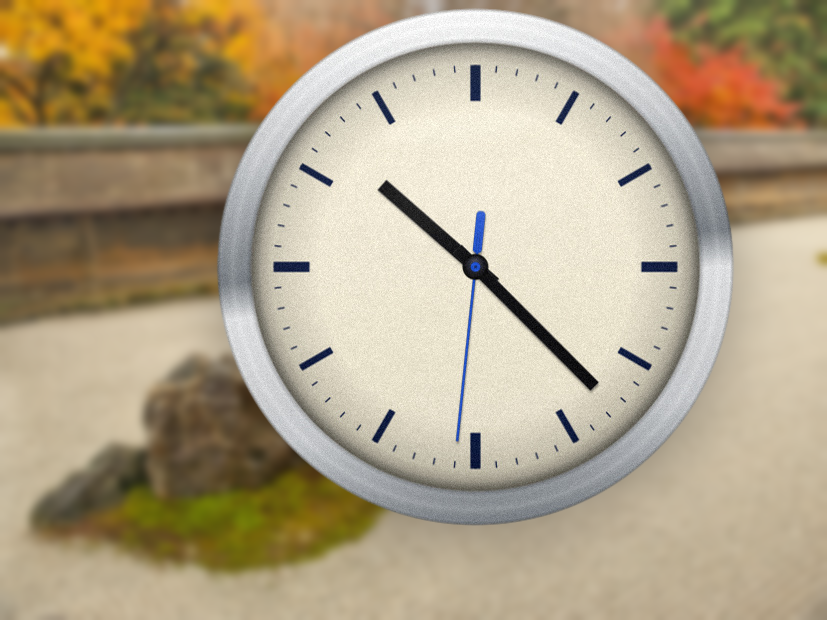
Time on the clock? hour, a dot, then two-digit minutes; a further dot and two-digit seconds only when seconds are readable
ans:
10.22.31
